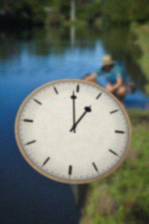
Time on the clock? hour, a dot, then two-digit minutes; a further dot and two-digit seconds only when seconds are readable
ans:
12.59
